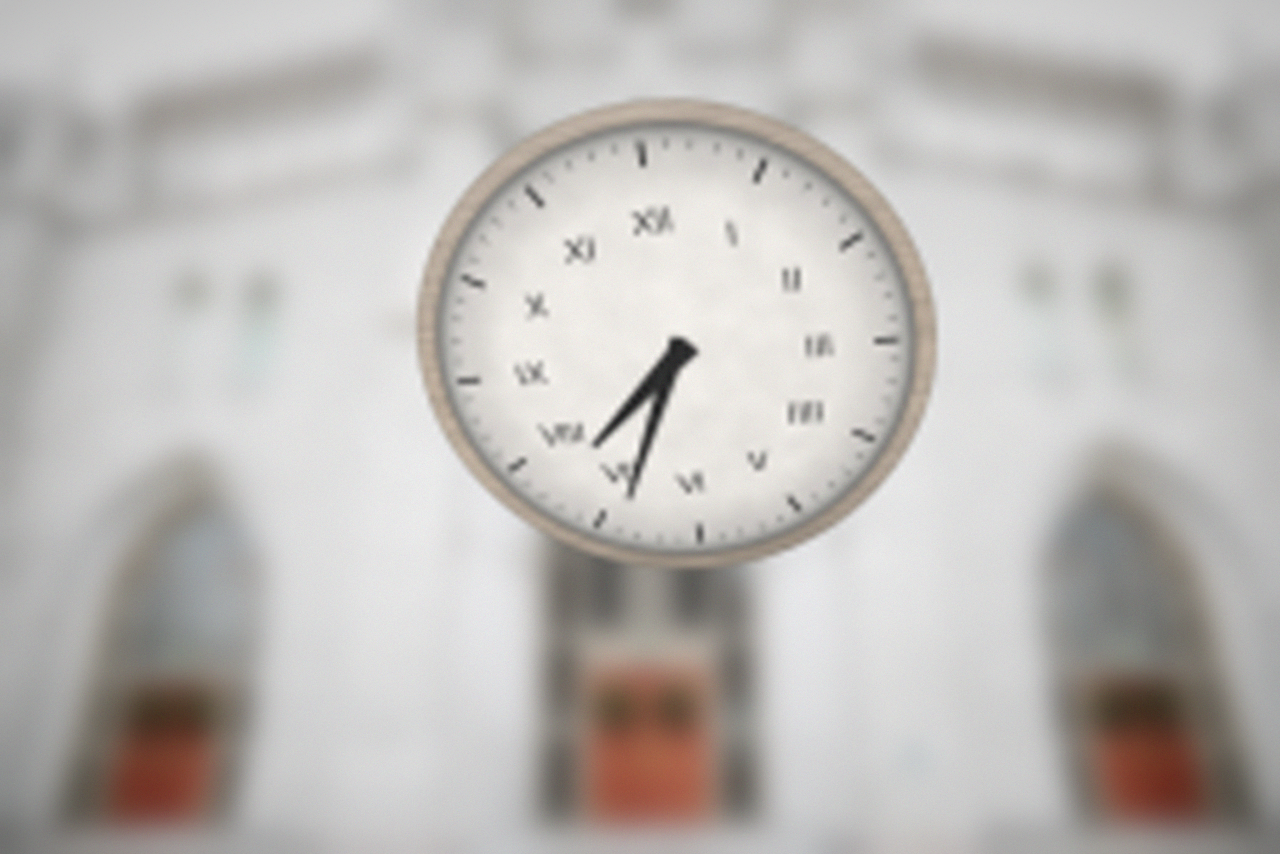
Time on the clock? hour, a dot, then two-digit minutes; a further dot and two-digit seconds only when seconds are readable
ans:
7.34
